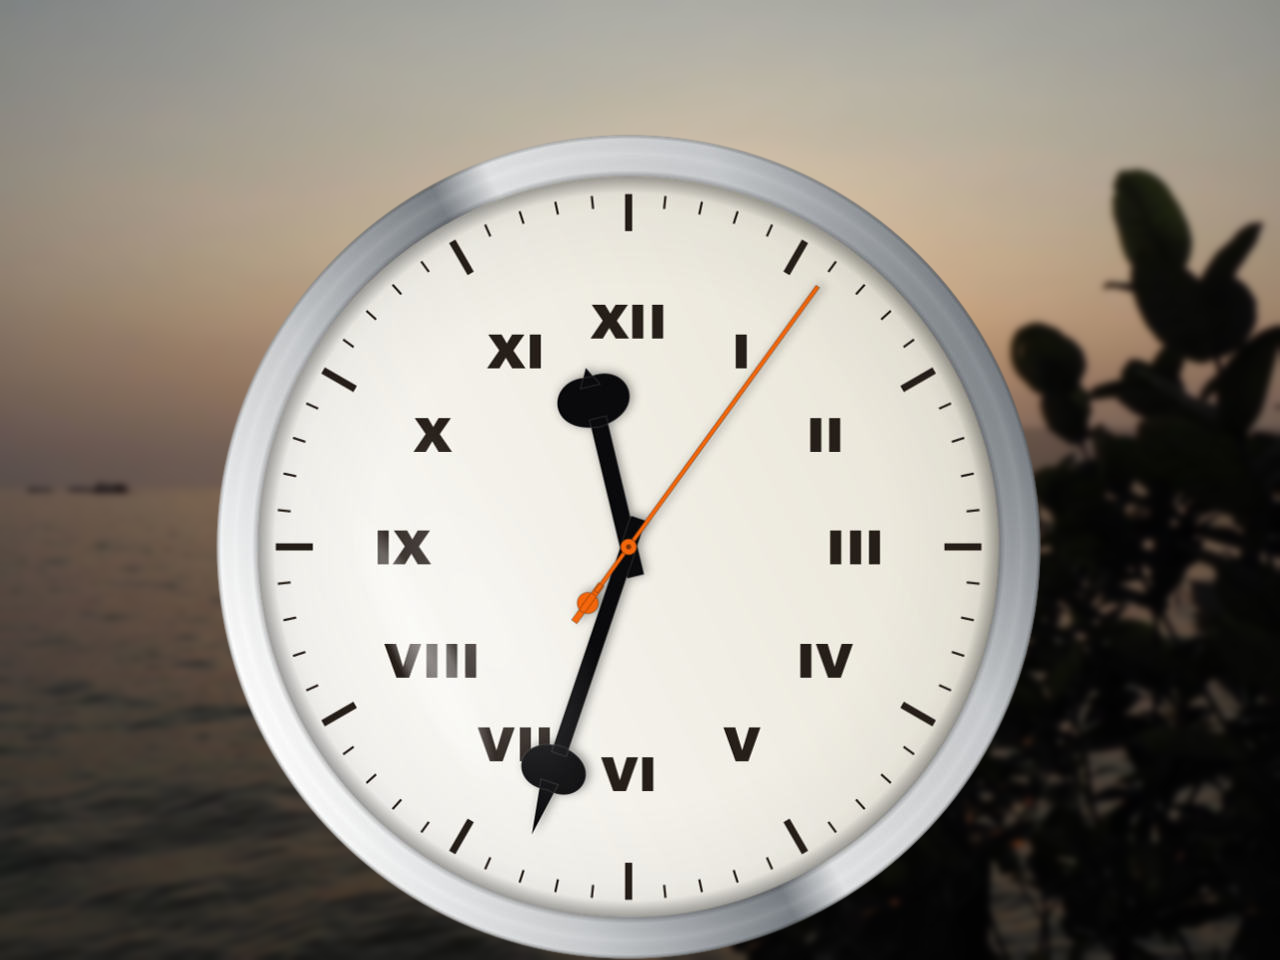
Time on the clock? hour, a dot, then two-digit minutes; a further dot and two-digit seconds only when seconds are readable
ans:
11.33.06
